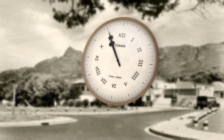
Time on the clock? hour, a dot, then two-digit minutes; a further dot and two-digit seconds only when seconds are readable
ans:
10.55
